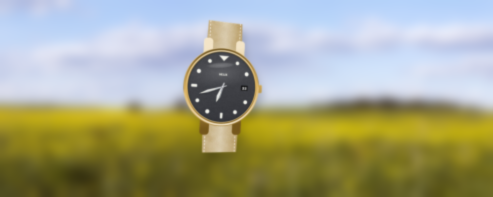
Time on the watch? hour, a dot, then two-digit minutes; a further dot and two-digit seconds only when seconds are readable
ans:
6.42
